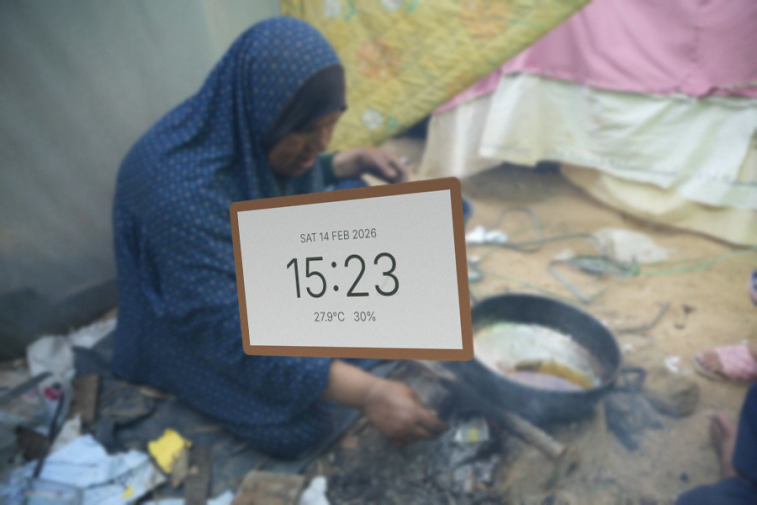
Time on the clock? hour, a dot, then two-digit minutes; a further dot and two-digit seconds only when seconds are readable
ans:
15.23
